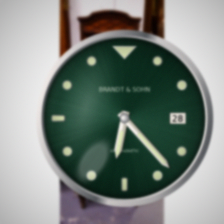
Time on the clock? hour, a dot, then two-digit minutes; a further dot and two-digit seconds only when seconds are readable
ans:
6.23
